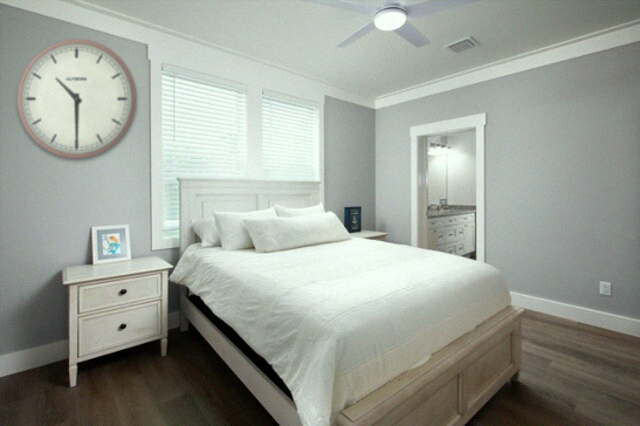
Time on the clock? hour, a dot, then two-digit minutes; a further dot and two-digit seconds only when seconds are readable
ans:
10.30
